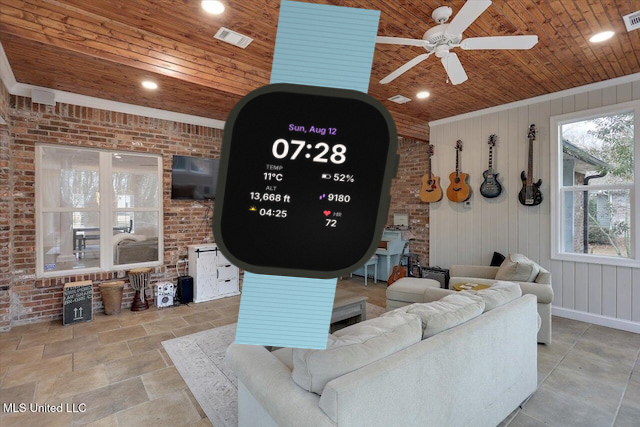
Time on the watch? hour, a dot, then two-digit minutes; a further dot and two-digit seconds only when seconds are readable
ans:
7.28
